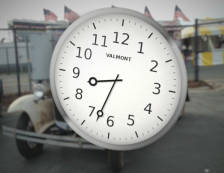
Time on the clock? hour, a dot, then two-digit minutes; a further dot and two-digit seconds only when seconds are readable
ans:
8.33
